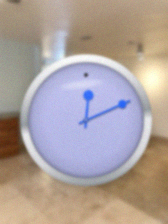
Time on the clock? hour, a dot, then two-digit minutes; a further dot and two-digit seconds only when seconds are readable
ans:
12.11
